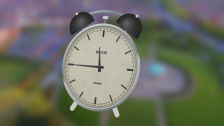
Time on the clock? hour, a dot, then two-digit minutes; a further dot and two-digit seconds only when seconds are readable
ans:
11.45
